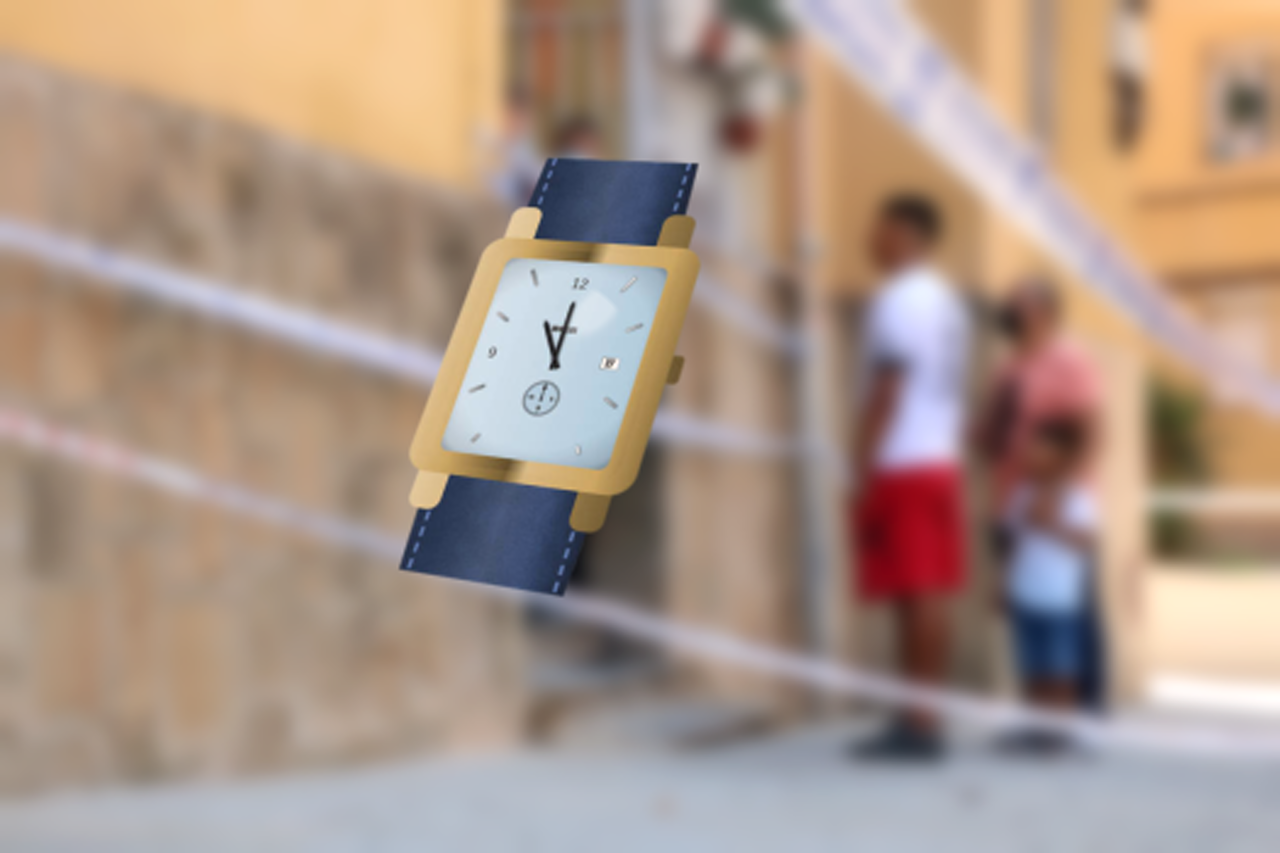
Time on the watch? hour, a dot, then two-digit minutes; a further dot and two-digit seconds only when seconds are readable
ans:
11.00
